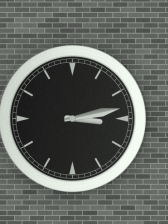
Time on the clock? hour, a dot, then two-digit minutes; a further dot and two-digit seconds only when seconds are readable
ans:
3.13
